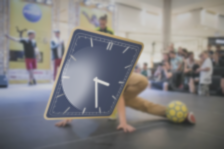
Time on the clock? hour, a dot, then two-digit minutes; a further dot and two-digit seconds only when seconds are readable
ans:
3.26
